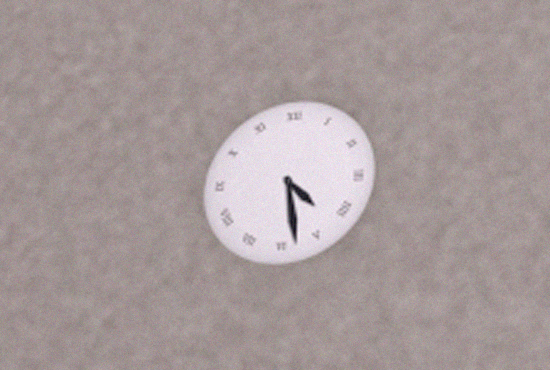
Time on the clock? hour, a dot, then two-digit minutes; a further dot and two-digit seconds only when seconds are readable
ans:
4.28
